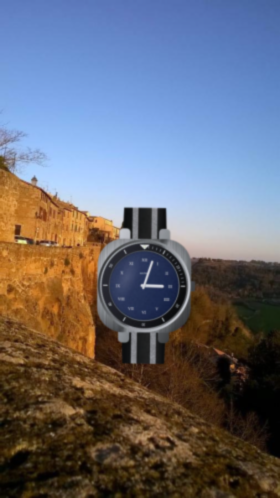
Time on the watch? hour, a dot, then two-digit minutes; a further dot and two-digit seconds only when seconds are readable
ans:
3.03
